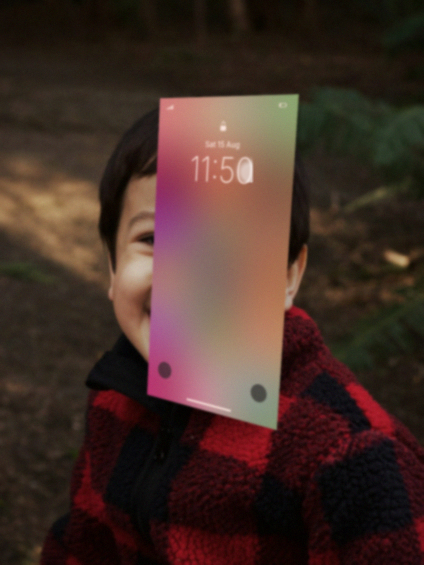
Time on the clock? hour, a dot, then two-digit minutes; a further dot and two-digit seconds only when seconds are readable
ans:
11.50
